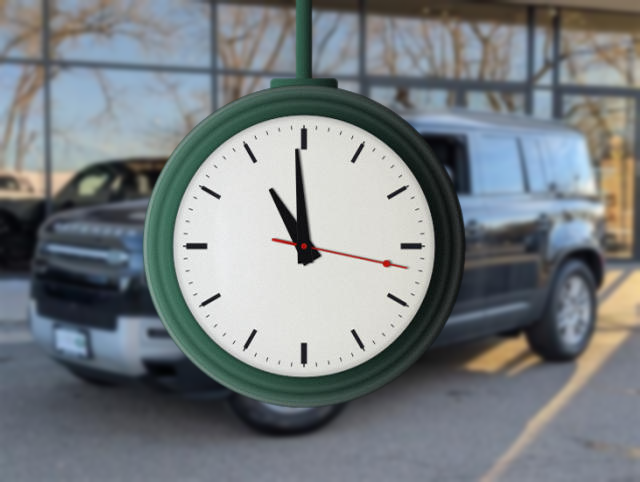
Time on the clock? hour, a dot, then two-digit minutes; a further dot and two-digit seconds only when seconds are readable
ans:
10.59.17
